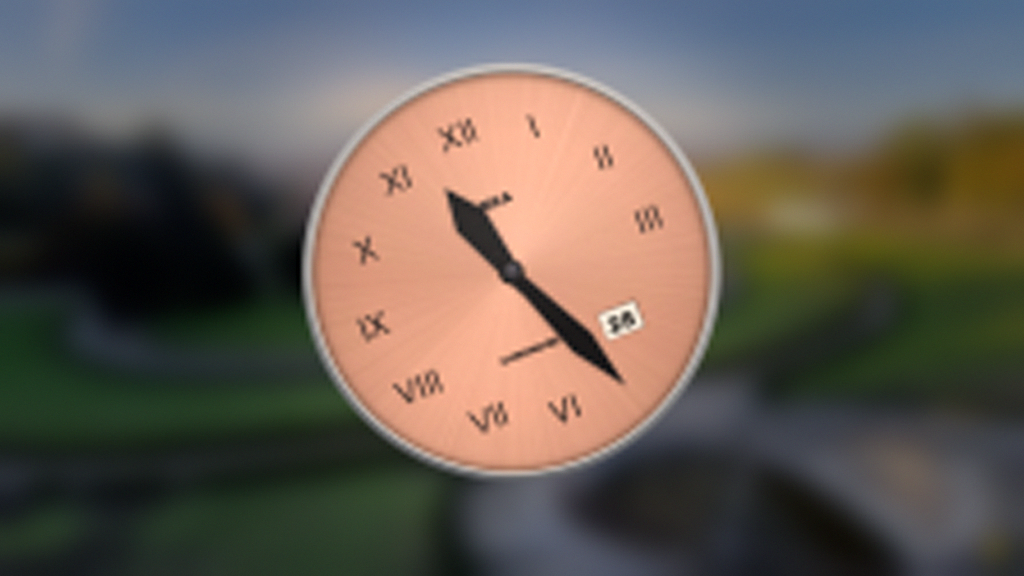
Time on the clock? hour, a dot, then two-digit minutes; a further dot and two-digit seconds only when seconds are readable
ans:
11.26
